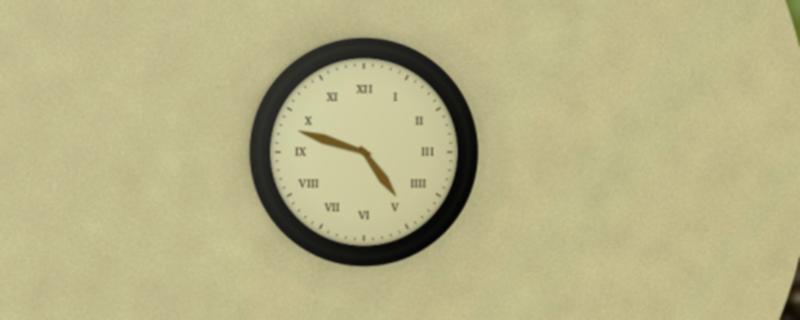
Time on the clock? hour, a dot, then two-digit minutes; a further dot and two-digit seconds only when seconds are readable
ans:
4.48
